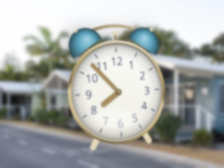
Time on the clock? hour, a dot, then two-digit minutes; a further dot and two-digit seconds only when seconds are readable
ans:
7.53
